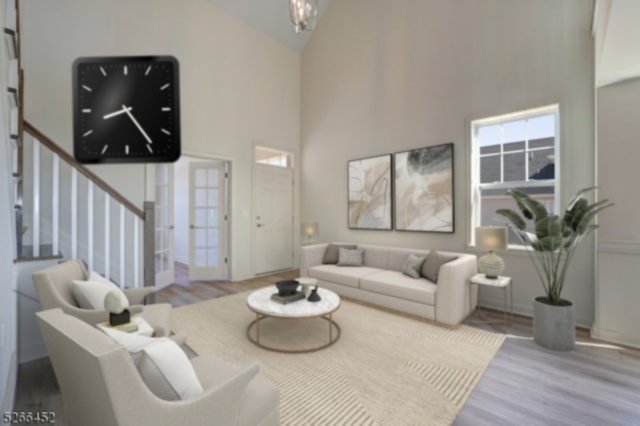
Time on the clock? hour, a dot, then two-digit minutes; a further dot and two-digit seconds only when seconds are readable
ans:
8.24
